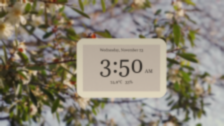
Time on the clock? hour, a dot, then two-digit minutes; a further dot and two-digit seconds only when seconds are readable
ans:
3.50
